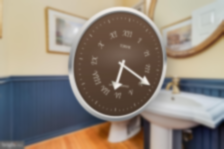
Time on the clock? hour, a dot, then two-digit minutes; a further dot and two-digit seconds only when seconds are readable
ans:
6.19
